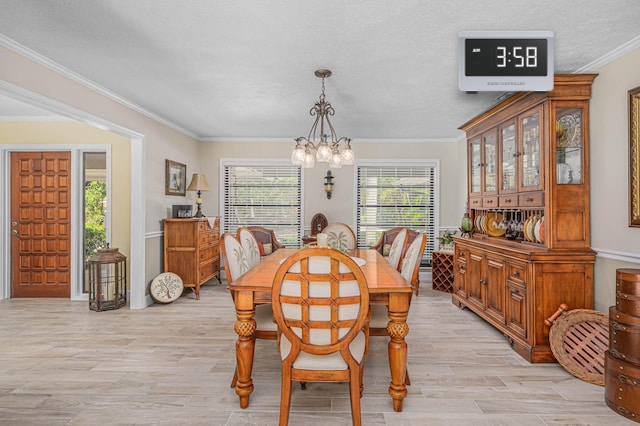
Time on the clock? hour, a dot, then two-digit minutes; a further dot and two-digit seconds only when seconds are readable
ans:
3.58
